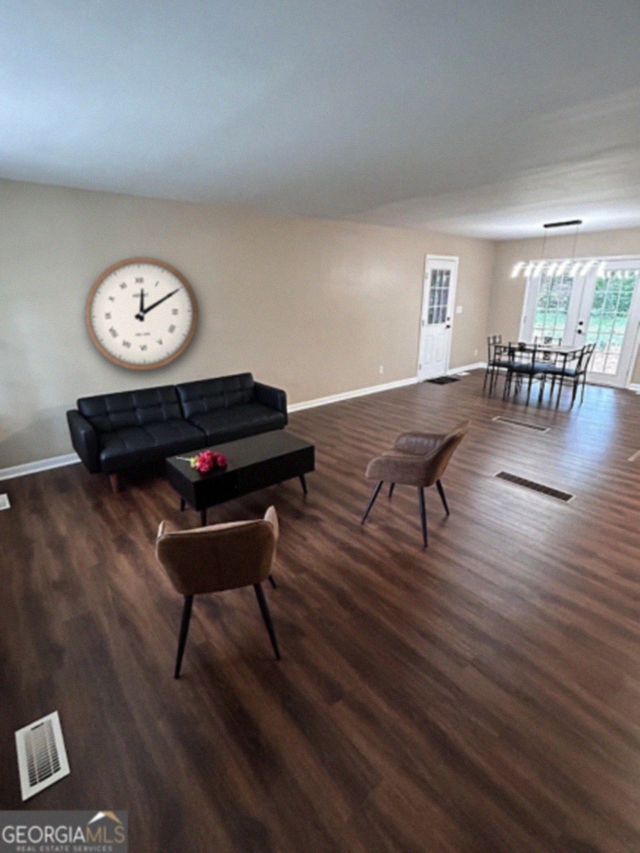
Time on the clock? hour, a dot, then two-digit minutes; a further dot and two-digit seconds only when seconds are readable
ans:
12.10
